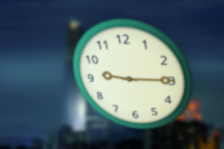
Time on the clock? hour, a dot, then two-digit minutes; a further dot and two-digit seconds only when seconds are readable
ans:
9.15
